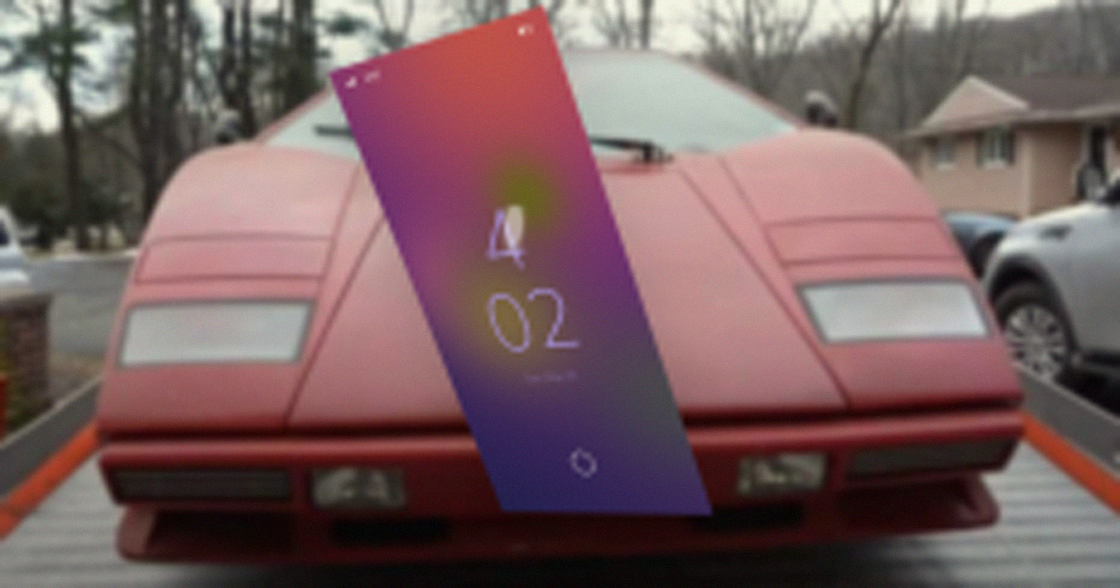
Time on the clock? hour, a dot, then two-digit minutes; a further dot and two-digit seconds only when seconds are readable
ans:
4.02
